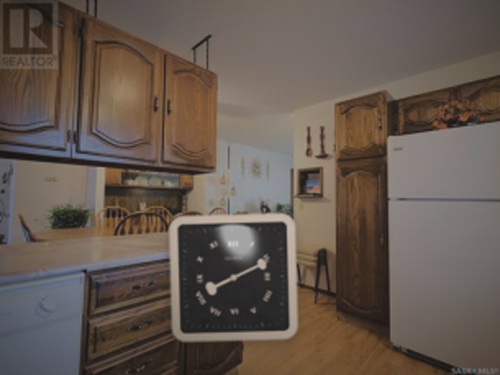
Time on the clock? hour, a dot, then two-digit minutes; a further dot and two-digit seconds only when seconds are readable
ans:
8.11
